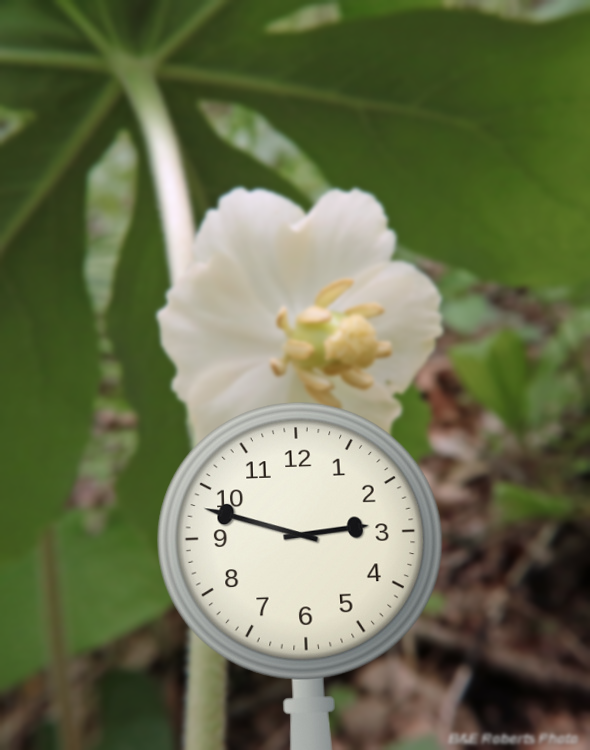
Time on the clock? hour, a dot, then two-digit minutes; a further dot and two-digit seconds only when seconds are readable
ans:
2.48
